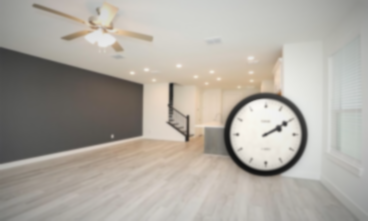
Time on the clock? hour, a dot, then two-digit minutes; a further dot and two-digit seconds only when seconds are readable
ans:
2.10
